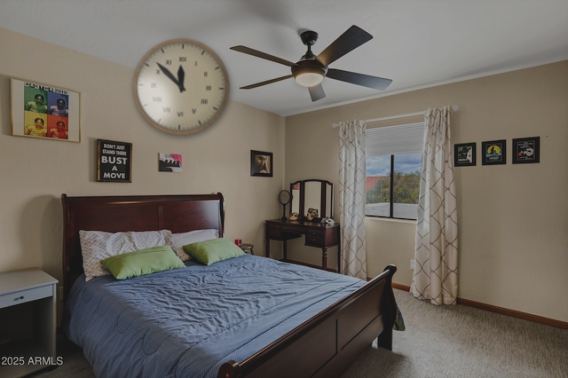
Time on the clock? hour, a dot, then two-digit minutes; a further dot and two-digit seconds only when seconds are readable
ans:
11.52
